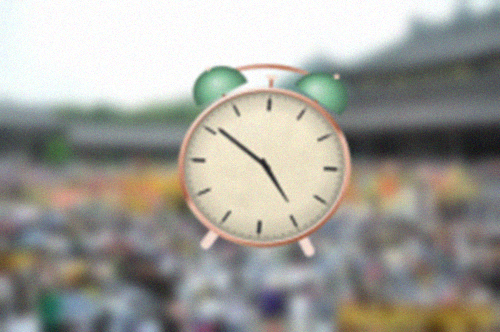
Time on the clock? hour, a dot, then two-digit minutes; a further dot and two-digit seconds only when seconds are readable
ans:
4.51
